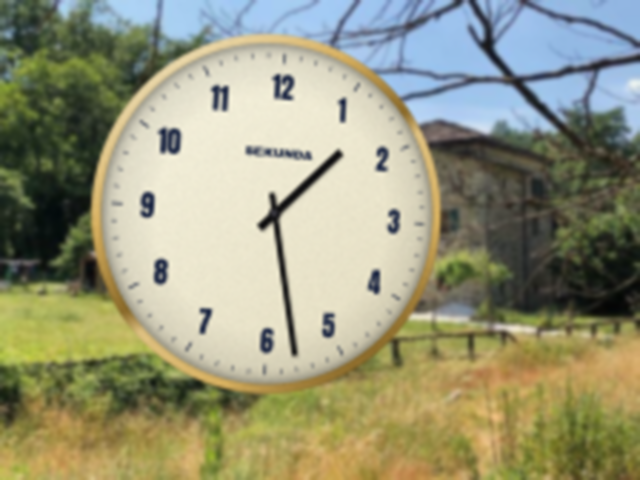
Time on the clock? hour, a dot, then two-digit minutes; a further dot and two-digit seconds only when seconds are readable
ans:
1.28
